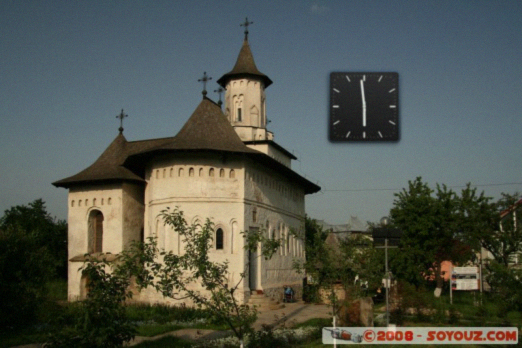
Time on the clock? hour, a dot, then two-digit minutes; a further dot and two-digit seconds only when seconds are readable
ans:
5.59
